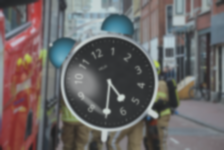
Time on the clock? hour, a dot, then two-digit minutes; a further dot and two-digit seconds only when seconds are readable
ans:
5.35
